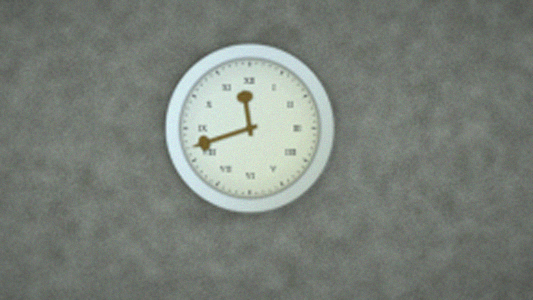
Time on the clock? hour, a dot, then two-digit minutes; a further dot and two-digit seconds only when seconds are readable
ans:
11.42
